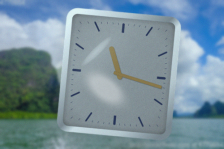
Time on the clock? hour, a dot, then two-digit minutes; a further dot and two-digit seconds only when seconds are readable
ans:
11.17
